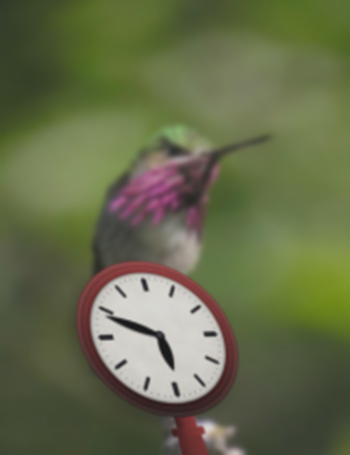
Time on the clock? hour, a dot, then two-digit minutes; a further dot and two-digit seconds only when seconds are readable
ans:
5.49
